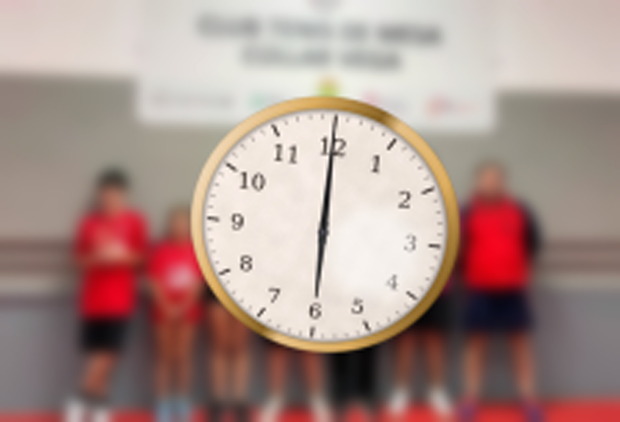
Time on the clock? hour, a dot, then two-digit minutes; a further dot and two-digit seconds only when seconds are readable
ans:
6.00
